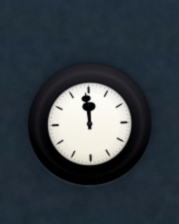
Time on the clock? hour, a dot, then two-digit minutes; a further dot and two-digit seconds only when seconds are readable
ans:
11.59
